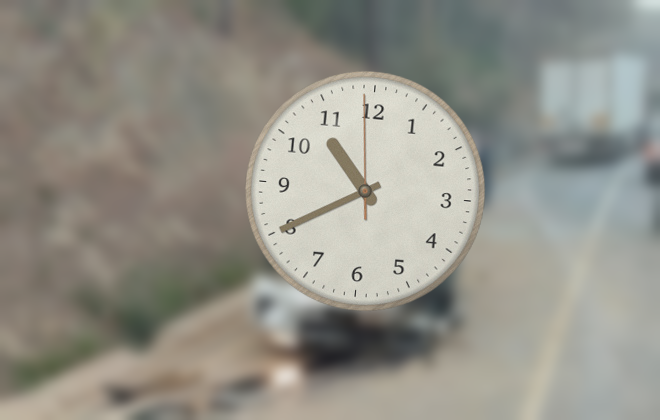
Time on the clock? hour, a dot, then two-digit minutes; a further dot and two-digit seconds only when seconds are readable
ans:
10.39.59
